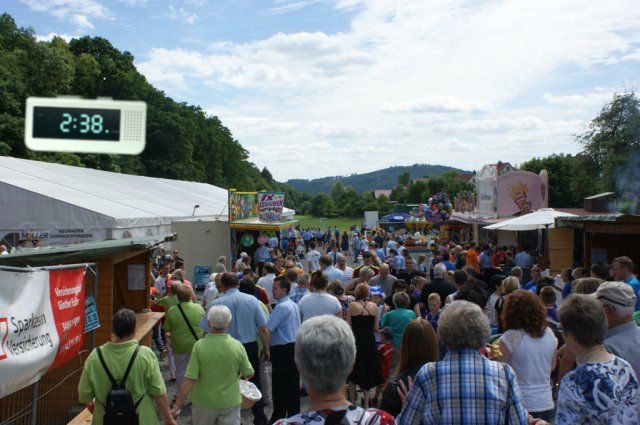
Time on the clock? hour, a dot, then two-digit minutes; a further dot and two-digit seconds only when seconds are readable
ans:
2.38
